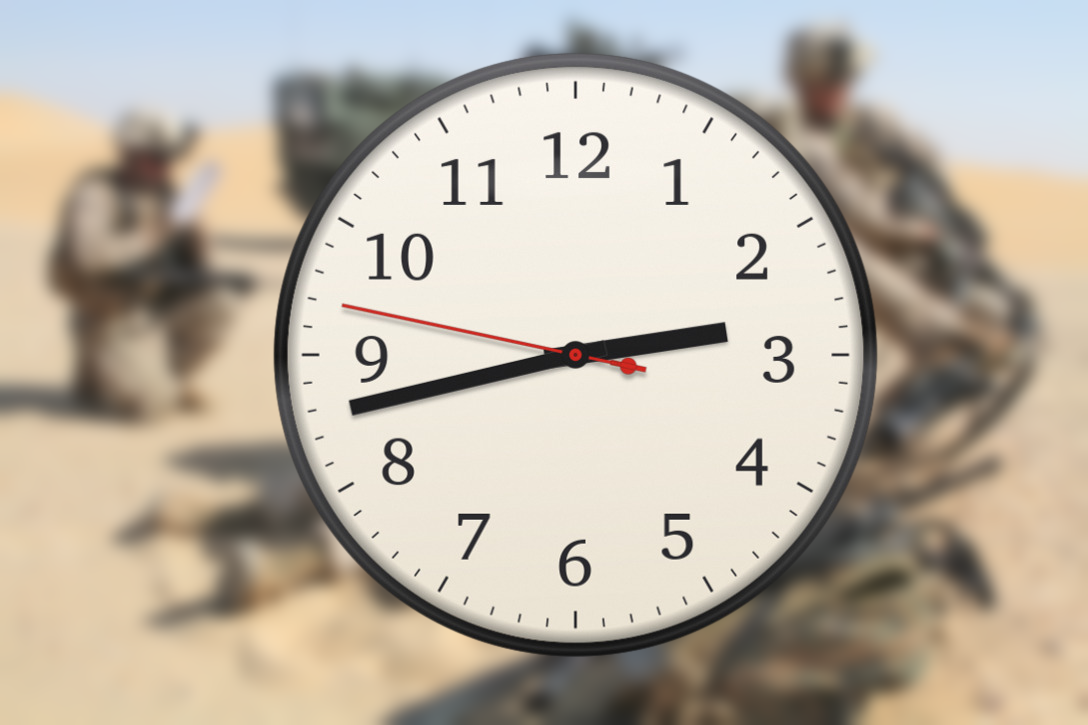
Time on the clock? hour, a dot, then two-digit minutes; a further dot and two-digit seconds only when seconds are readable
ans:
2.42.47
